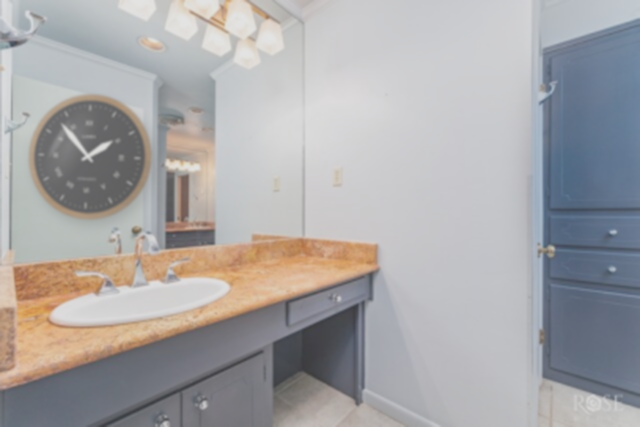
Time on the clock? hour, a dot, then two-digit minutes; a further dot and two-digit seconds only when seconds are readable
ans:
1.53
